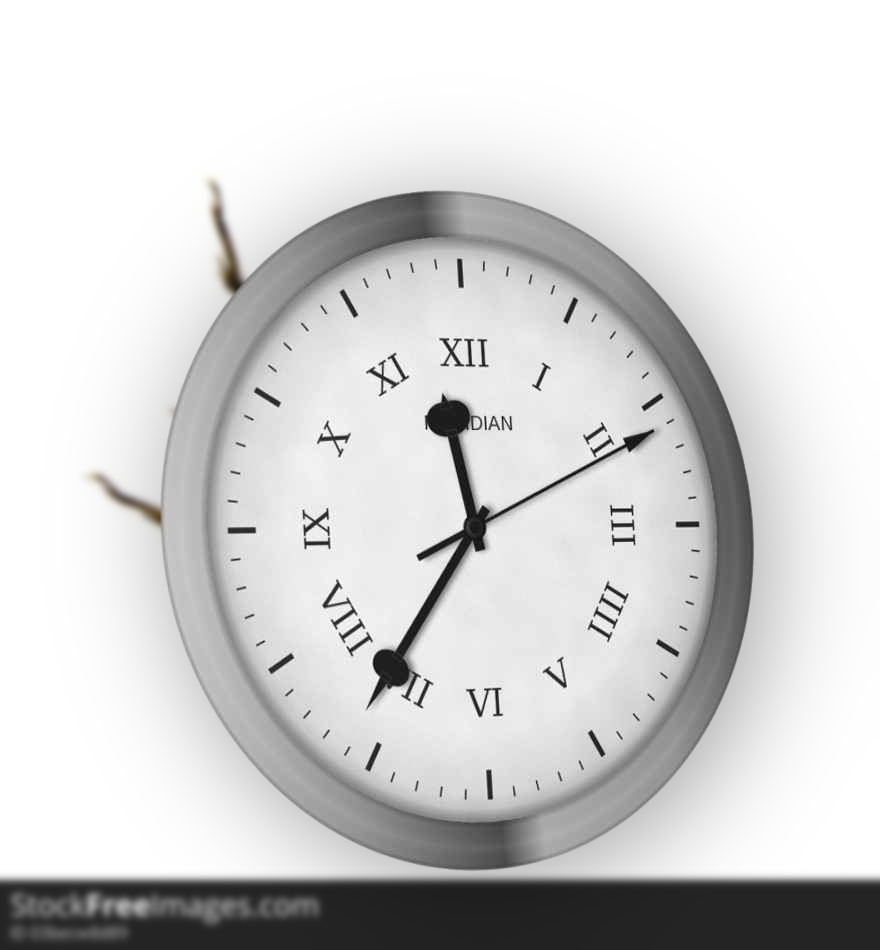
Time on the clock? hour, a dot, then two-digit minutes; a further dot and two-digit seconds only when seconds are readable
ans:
11.36.11
